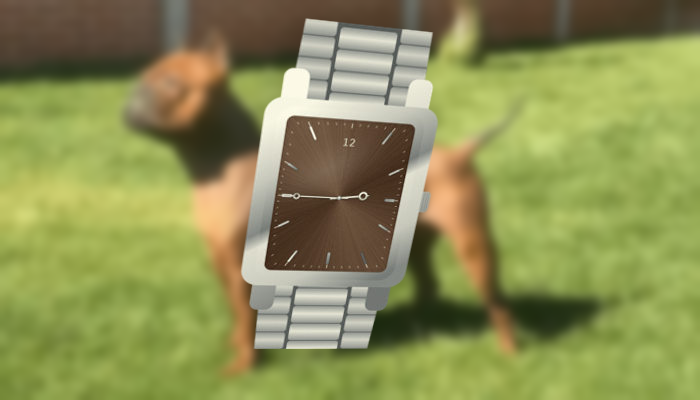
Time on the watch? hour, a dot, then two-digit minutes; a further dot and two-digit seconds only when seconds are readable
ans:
2.45
